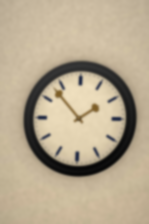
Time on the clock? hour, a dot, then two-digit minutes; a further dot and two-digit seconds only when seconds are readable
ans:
1.53
